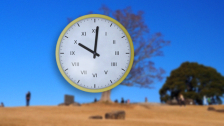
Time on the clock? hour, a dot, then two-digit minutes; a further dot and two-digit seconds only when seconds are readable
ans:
10.01
